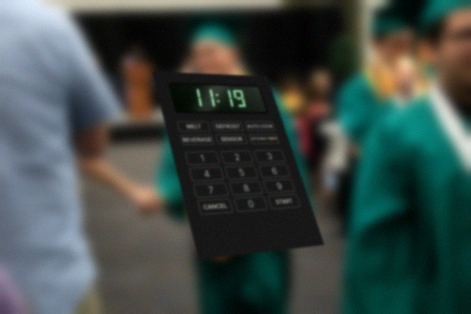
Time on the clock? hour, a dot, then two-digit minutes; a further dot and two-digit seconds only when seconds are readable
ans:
11.19
